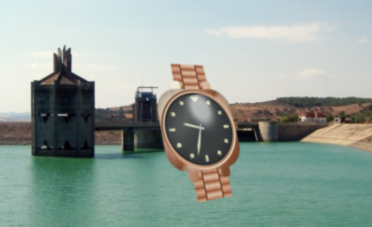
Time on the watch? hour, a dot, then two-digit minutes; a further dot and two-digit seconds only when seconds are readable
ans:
9.33
